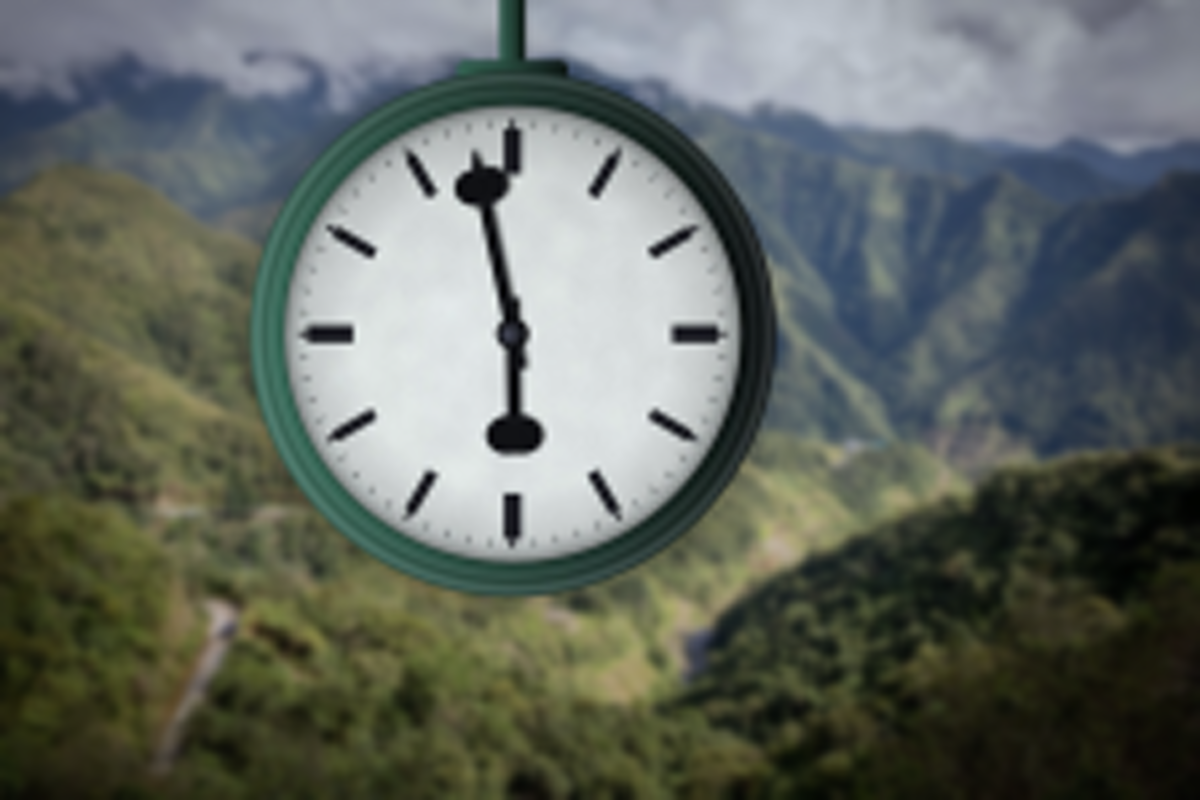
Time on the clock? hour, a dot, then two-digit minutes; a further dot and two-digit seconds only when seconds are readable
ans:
5.58
